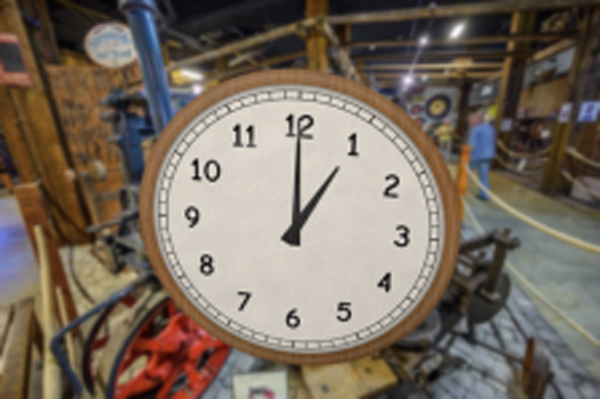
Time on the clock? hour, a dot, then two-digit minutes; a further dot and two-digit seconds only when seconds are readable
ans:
1.00
